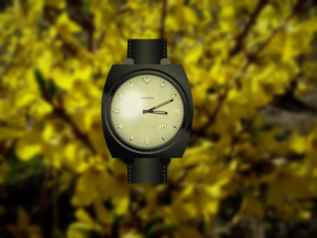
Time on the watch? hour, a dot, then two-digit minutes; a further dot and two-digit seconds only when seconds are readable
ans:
3.11
